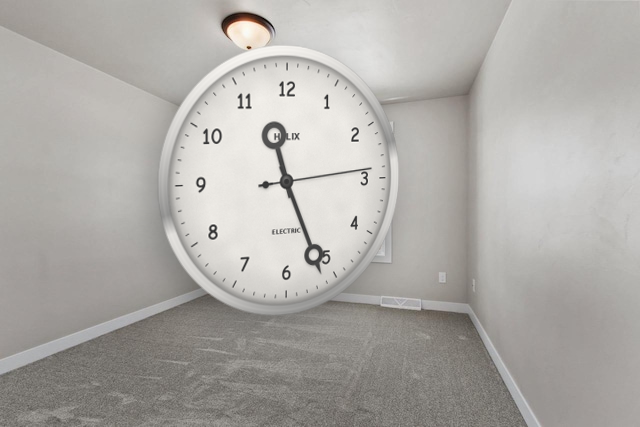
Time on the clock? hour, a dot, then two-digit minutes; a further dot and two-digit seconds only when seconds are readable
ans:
11.26.14
